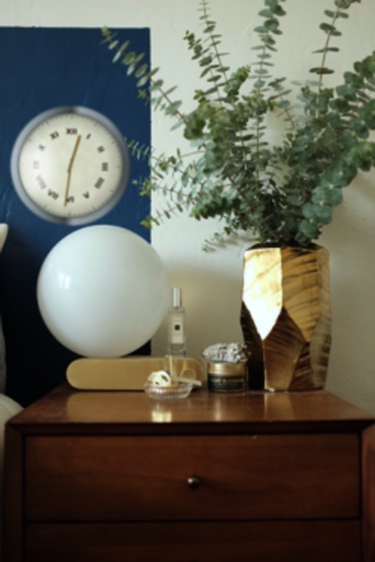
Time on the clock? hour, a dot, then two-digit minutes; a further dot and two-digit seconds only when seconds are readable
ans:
12.31
